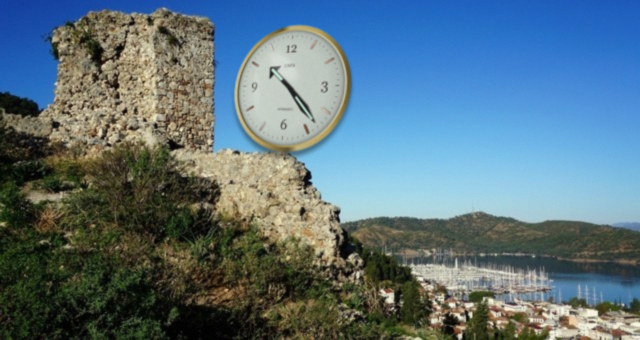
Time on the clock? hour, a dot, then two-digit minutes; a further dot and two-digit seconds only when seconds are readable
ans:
10.23
